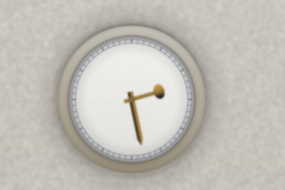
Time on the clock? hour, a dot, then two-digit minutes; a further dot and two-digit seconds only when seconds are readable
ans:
2.28
